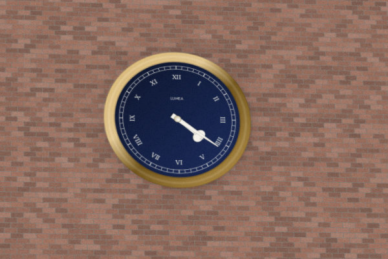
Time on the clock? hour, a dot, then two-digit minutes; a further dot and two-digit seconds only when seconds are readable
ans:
4.21
